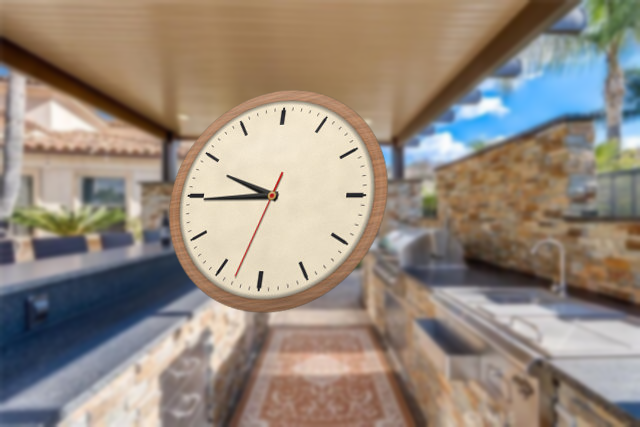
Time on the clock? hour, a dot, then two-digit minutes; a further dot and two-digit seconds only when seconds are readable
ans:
9.44.33
